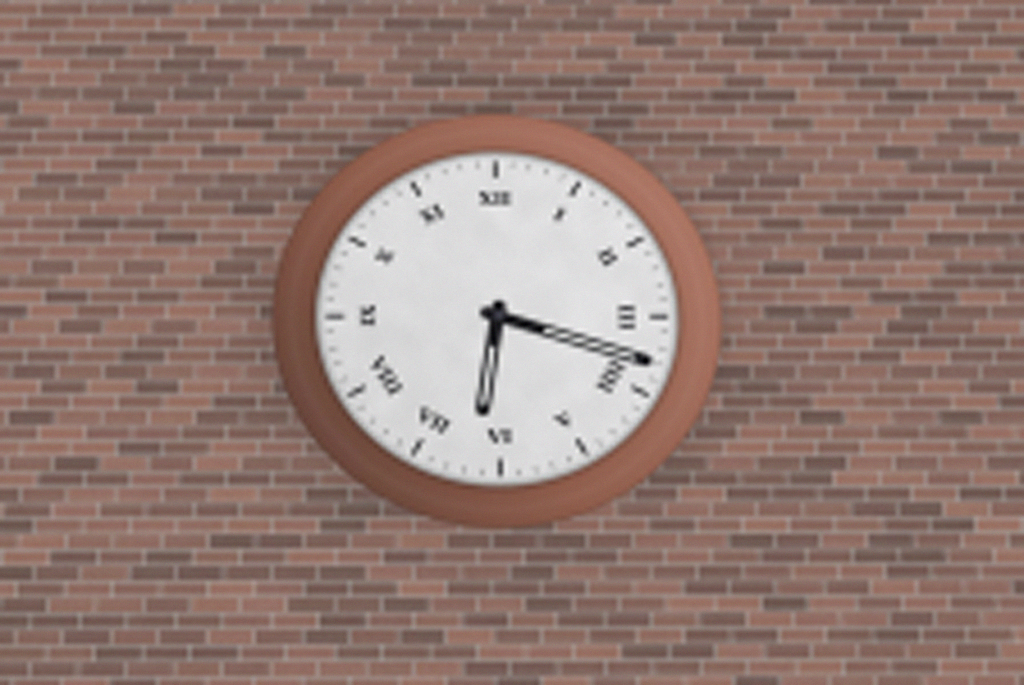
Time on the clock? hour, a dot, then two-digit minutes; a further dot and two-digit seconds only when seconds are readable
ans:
6.18
